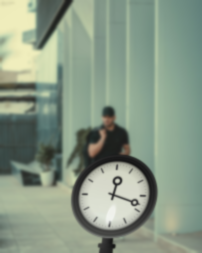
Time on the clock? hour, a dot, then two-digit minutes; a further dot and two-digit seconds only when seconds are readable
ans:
12.18
